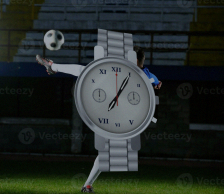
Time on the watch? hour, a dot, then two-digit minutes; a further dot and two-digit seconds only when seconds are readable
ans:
7.05
